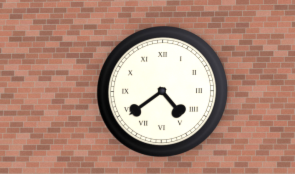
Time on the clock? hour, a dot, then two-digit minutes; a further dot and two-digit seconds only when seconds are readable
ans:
4.39
